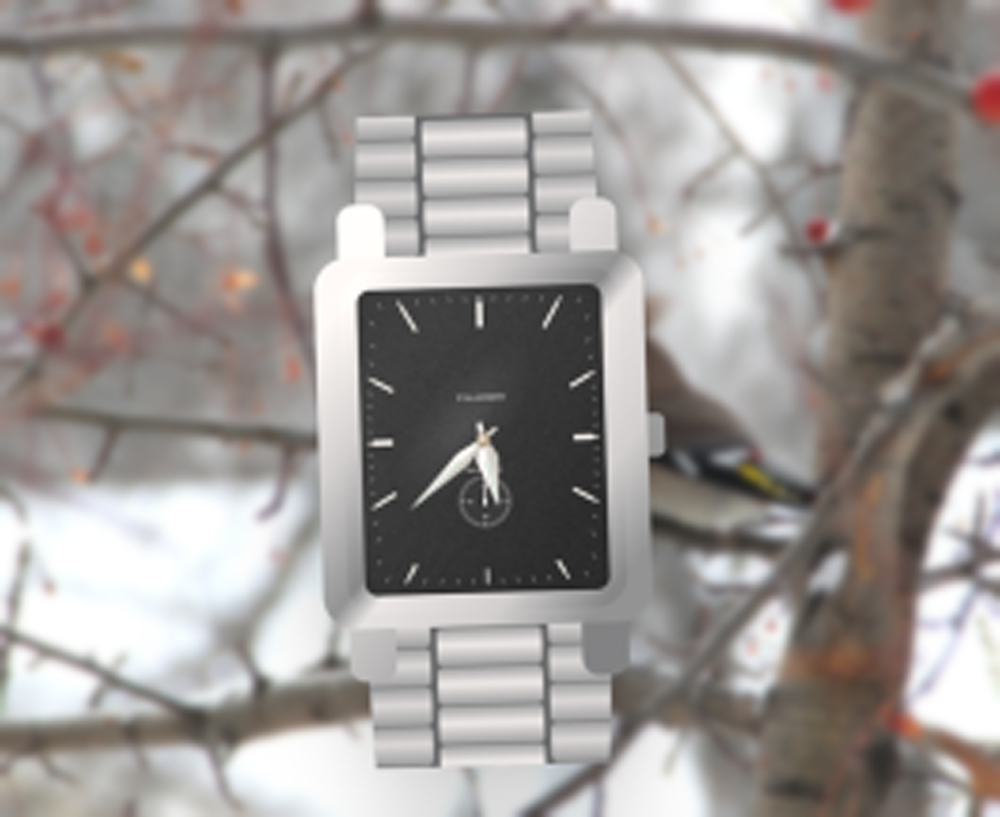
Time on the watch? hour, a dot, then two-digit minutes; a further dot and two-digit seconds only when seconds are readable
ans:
5.38
